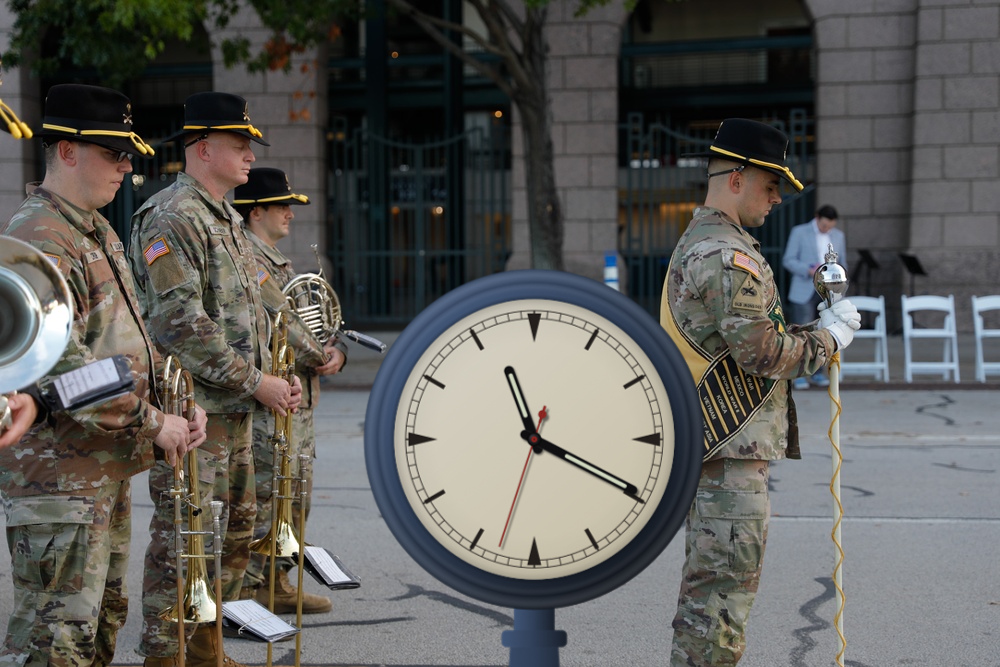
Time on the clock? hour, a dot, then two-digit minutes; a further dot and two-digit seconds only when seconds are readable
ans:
11.19.33
